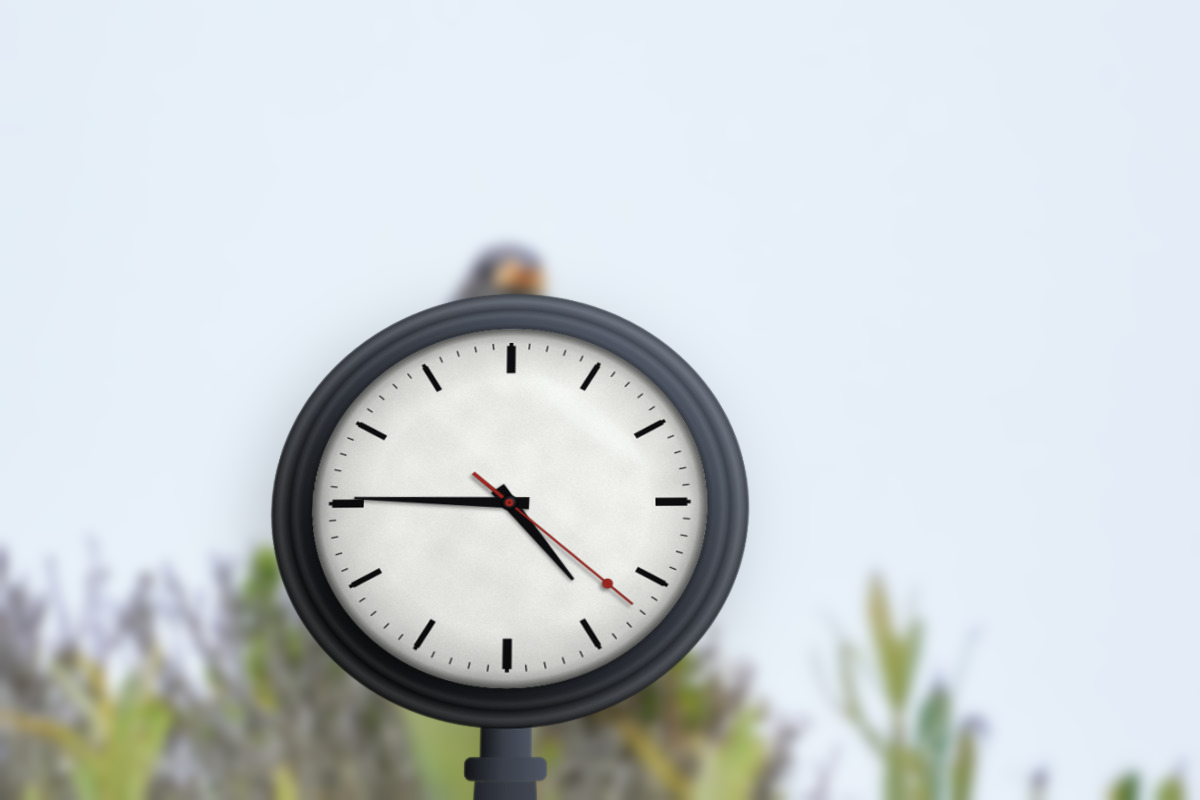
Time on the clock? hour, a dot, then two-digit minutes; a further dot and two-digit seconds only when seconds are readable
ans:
4.45.22
